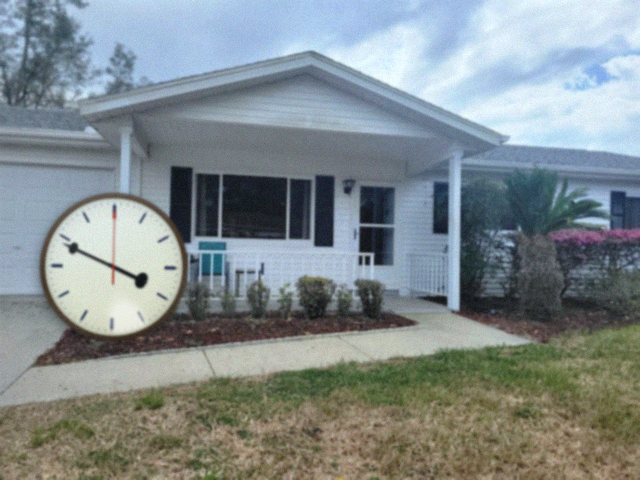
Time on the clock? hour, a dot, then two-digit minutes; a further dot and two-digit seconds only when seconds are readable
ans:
3.49.00
